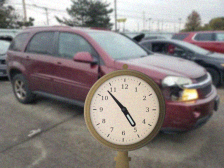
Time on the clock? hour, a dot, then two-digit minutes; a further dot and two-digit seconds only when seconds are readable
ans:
4.53
